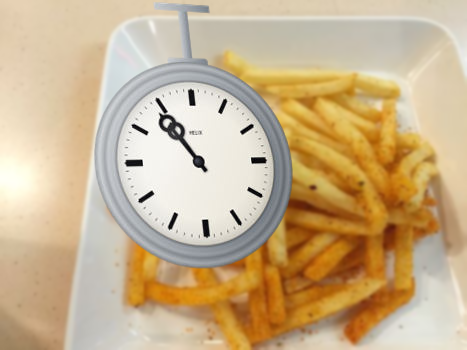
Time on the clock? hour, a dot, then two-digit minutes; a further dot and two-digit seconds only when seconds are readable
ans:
10.54
